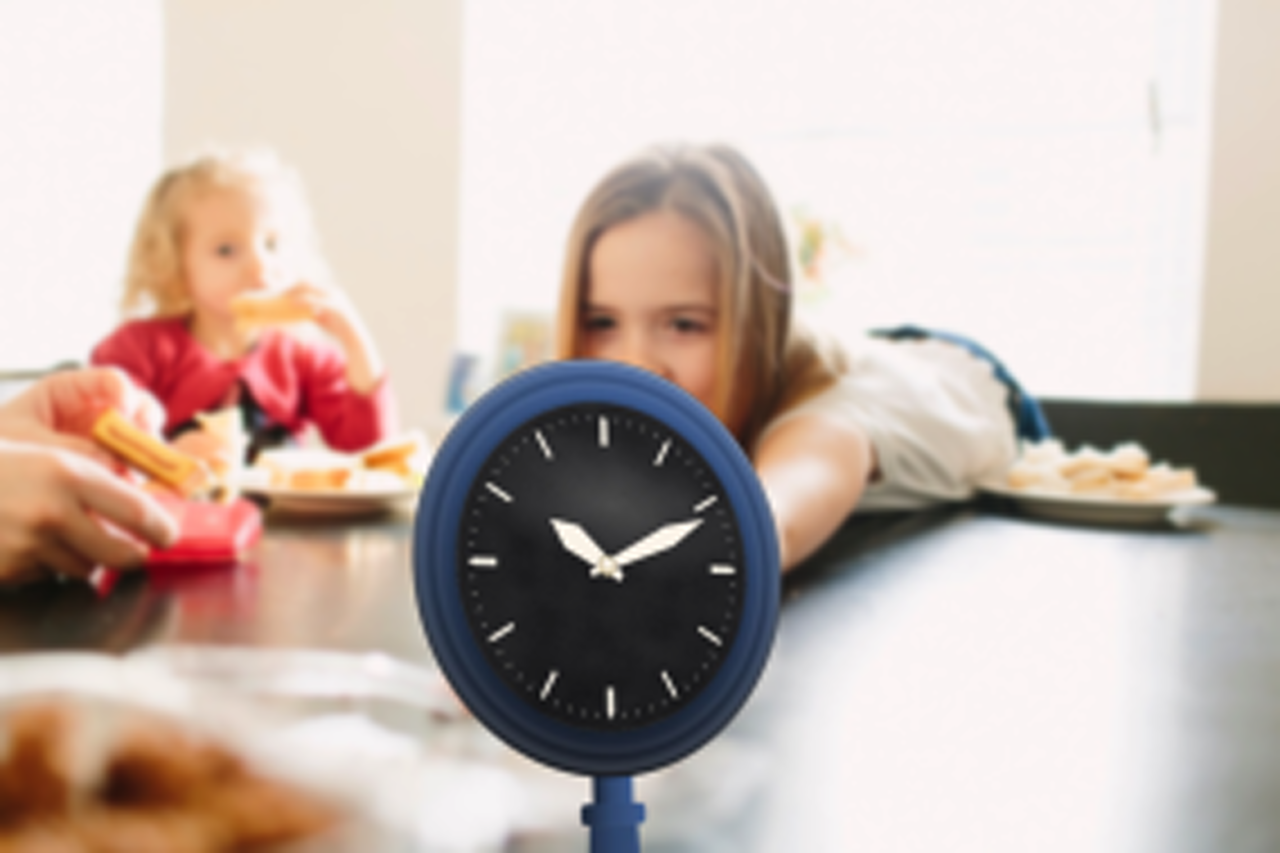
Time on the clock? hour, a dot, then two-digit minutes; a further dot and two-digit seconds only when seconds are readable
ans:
10.11
